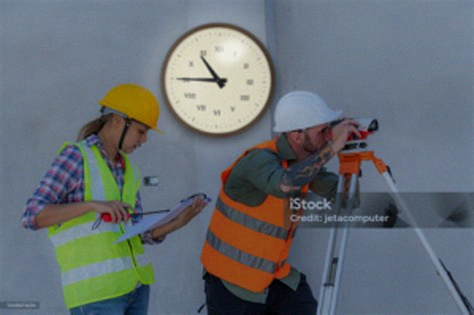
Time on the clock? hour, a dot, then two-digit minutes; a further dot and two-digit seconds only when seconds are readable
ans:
10.45
